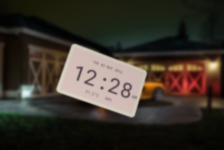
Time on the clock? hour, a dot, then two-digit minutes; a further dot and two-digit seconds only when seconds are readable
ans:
12.28
